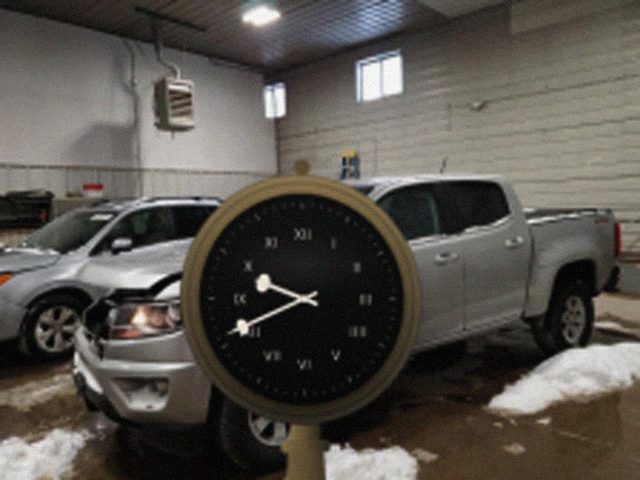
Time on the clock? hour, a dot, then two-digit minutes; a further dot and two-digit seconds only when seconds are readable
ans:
9.41
